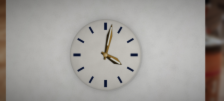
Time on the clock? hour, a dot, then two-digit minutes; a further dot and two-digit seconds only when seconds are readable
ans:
4.02
